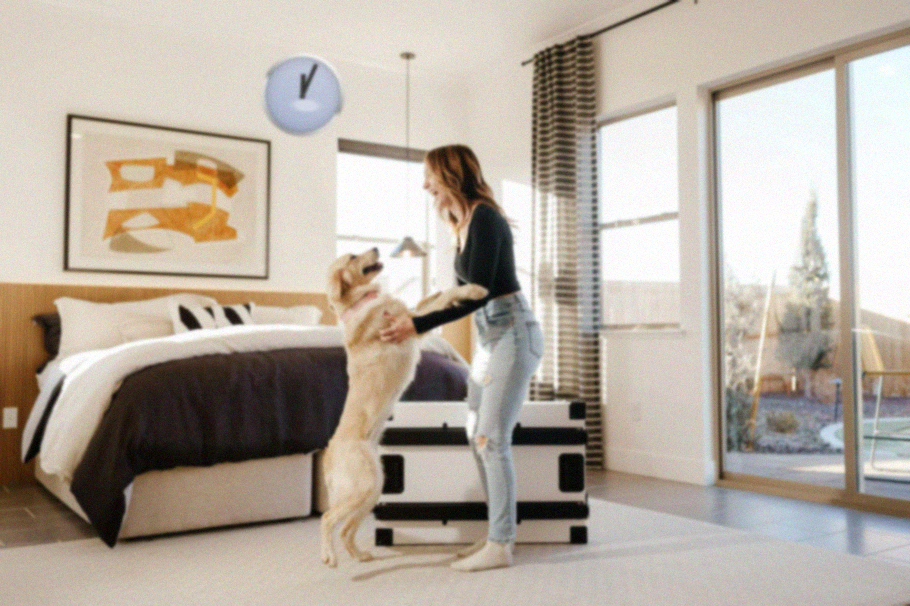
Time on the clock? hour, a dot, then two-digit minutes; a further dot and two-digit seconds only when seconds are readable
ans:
12.04
